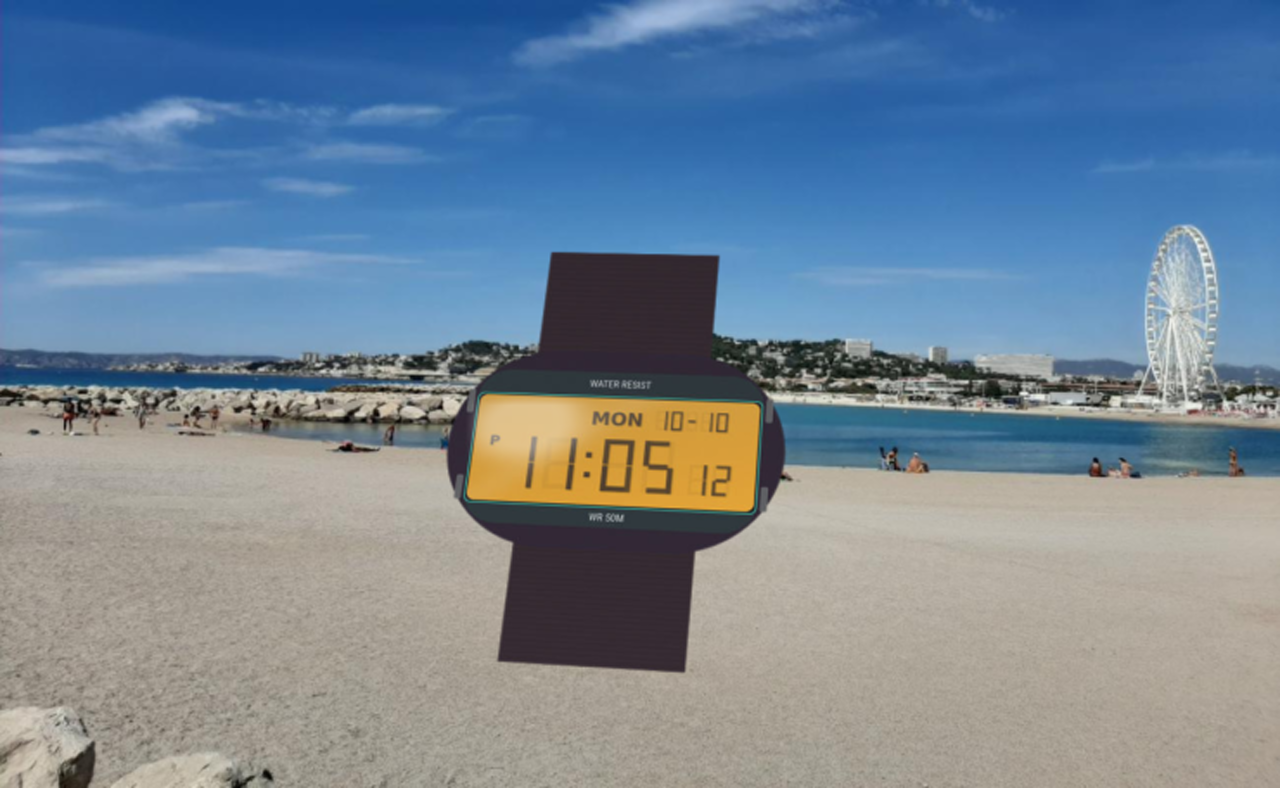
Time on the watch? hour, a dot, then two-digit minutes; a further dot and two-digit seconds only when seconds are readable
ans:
11.05.12
